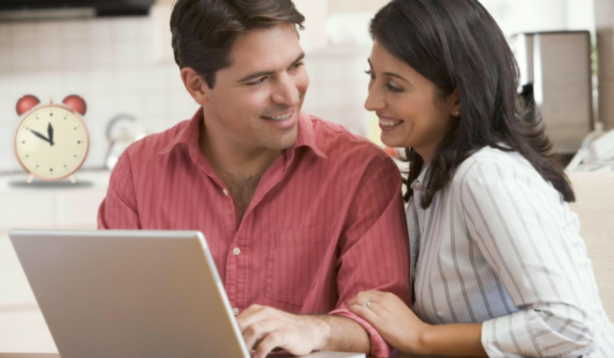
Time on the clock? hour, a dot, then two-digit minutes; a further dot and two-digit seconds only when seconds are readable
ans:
11.50
